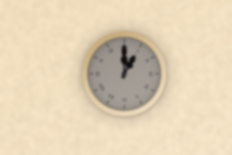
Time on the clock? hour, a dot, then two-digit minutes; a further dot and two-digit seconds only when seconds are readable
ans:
1.00
